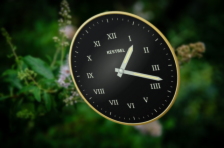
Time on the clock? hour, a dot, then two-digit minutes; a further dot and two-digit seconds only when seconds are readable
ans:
1.18
